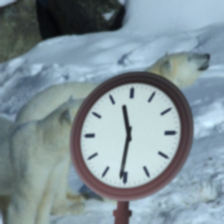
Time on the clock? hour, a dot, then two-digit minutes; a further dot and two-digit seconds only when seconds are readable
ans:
11.31
